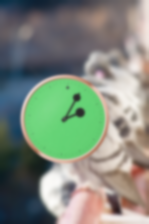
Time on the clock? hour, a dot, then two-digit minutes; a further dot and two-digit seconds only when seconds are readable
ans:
2.04
